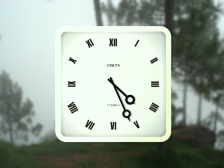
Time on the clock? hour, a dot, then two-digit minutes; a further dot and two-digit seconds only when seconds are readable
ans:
4.26
